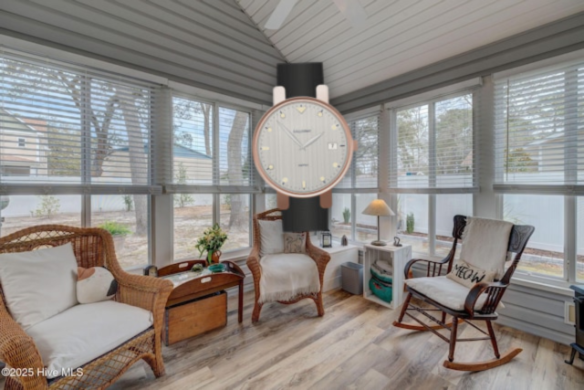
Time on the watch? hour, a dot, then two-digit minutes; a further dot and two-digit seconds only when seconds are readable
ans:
1.53
